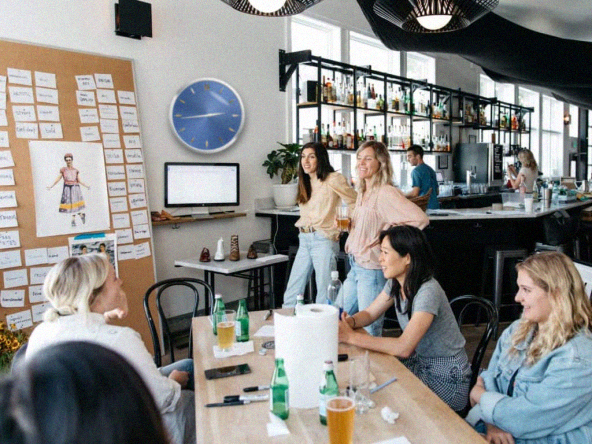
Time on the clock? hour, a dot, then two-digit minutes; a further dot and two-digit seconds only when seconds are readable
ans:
2.44
